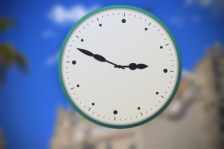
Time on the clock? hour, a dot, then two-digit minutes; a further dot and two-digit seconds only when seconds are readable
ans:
2.48
